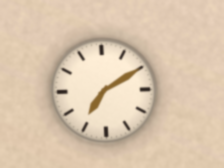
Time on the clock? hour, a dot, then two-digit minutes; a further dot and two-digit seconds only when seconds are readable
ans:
7.10
